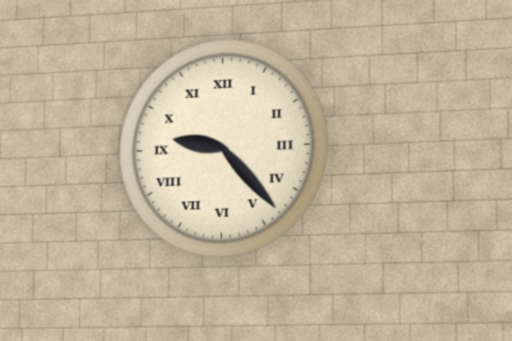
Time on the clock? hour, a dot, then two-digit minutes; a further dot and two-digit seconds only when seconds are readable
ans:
9.23
